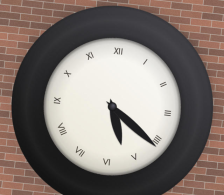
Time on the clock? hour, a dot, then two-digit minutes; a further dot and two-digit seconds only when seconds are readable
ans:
5.21
